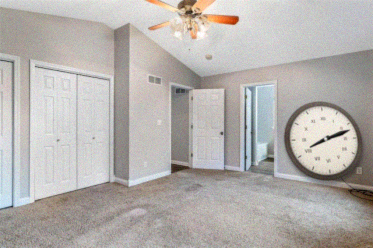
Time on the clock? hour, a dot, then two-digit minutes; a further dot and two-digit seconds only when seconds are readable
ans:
8.12
